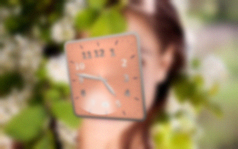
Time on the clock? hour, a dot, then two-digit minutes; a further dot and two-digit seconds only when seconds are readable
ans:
4.47
